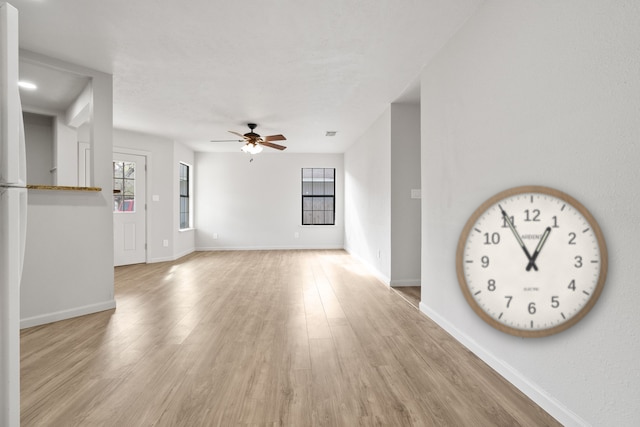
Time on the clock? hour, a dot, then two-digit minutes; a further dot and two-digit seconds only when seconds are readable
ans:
12.55
